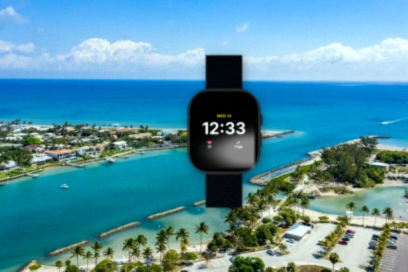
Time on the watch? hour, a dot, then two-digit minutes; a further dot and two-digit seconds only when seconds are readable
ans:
12.33
